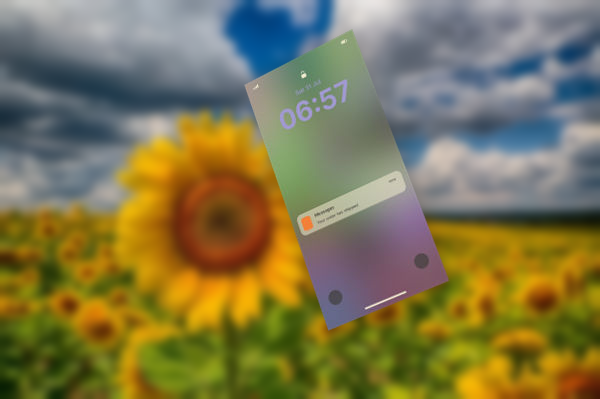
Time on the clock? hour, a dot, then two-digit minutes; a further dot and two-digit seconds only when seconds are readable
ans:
6.57
